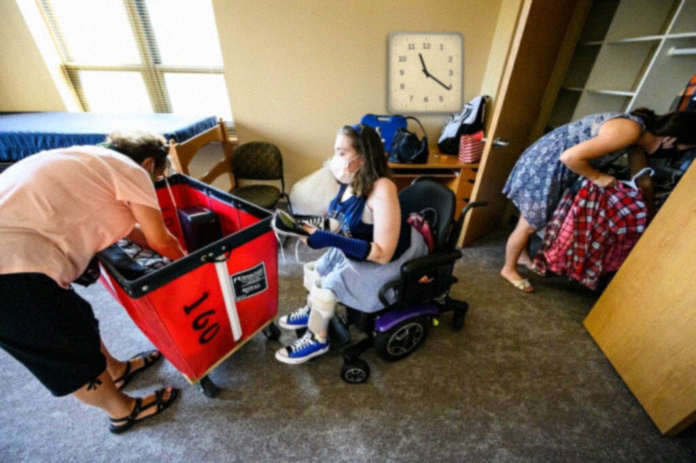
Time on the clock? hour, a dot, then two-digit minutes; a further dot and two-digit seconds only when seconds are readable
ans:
11.21
